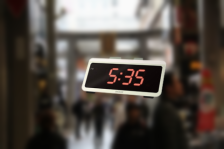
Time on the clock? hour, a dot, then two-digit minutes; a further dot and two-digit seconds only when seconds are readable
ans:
5.35
